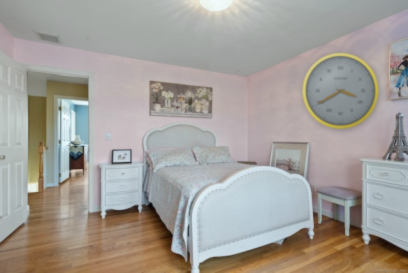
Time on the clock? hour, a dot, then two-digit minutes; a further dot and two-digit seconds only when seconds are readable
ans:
3.40
